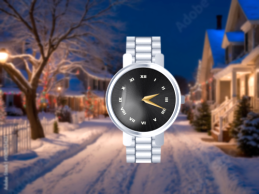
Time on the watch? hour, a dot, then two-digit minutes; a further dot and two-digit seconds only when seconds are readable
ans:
2.19
